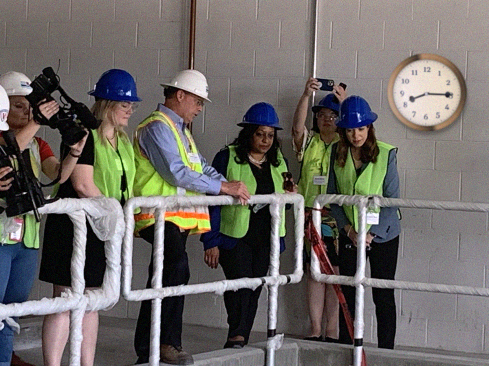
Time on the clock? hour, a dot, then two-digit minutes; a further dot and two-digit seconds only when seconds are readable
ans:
8.15
